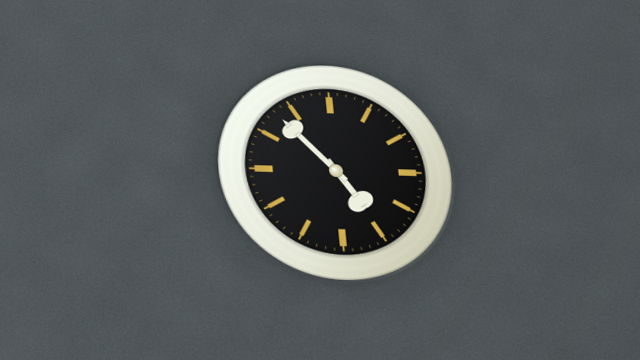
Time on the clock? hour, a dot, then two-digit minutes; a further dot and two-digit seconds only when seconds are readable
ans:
4.53
